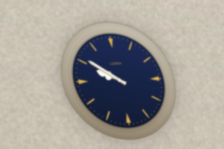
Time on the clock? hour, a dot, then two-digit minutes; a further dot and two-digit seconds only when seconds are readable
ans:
9.51
